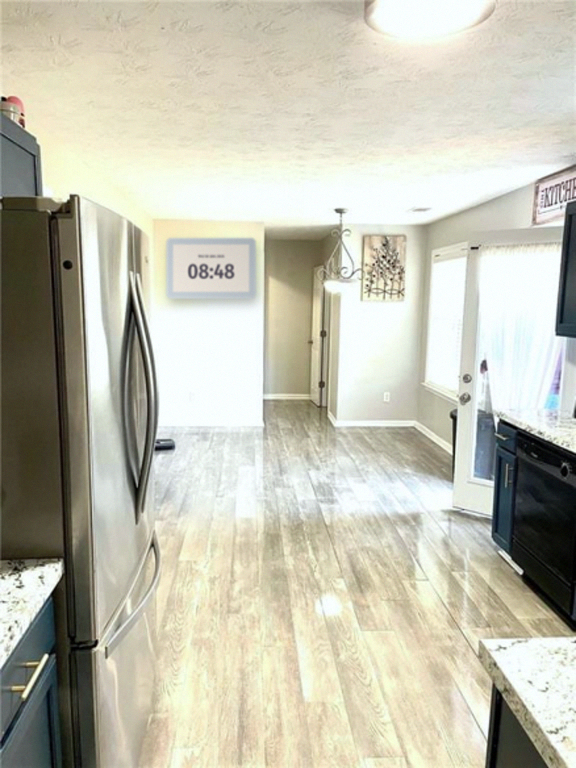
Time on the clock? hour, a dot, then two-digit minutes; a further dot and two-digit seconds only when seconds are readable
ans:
8.48
